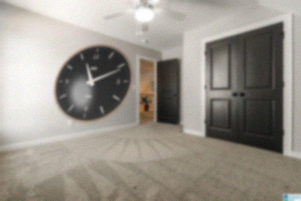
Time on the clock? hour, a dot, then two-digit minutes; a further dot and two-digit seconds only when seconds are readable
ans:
11.11
